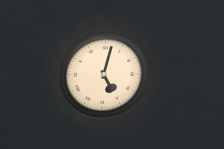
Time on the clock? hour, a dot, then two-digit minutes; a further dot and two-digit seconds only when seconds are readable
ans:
5.02
